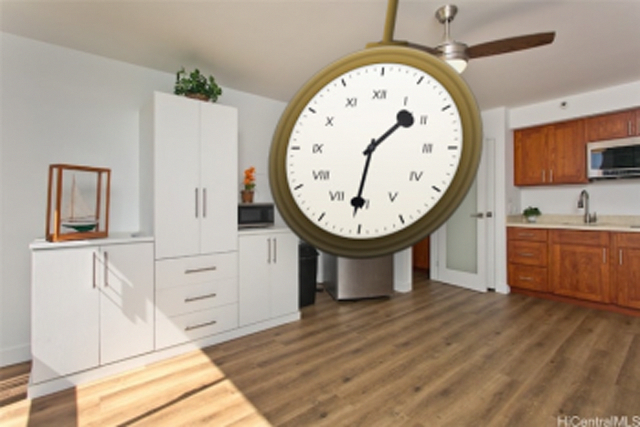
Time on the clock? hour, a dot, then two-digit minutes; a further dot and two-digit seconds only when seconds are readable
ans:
1.31
